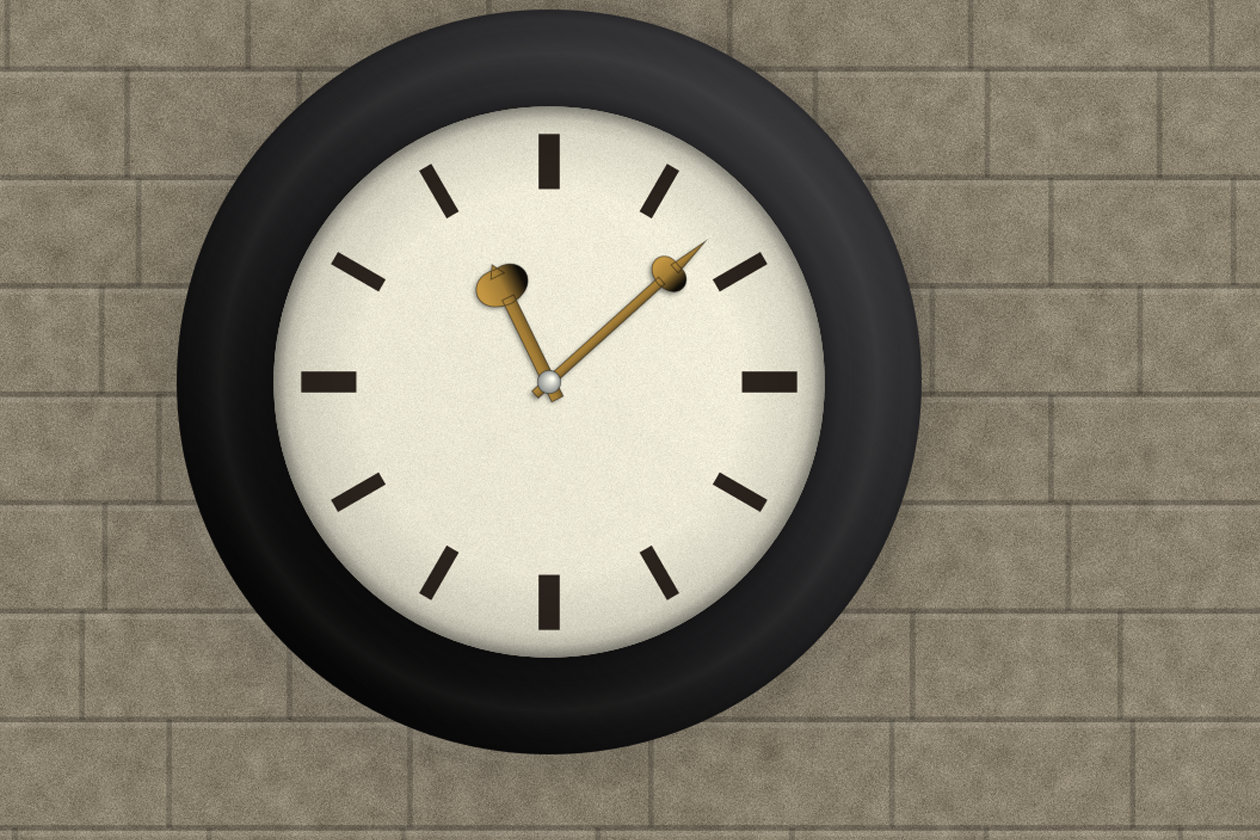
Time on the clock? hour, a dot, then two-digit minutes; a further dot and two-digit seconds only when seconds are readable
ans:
11.08
